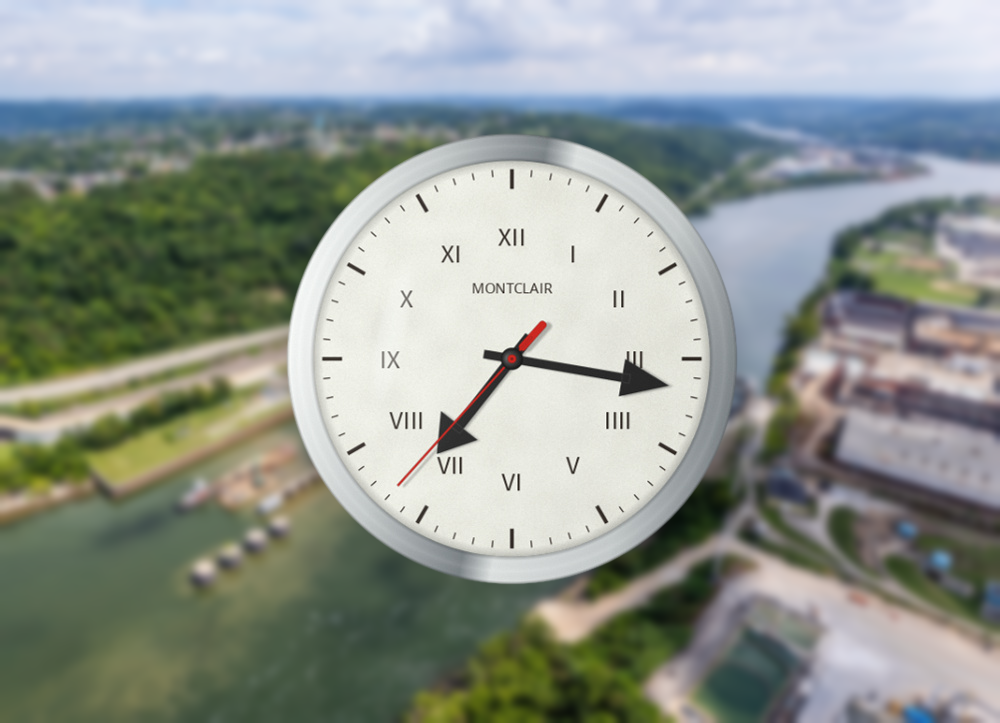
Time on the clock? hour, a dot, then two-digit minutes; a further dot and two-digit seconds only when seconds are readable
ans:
7.16.37
